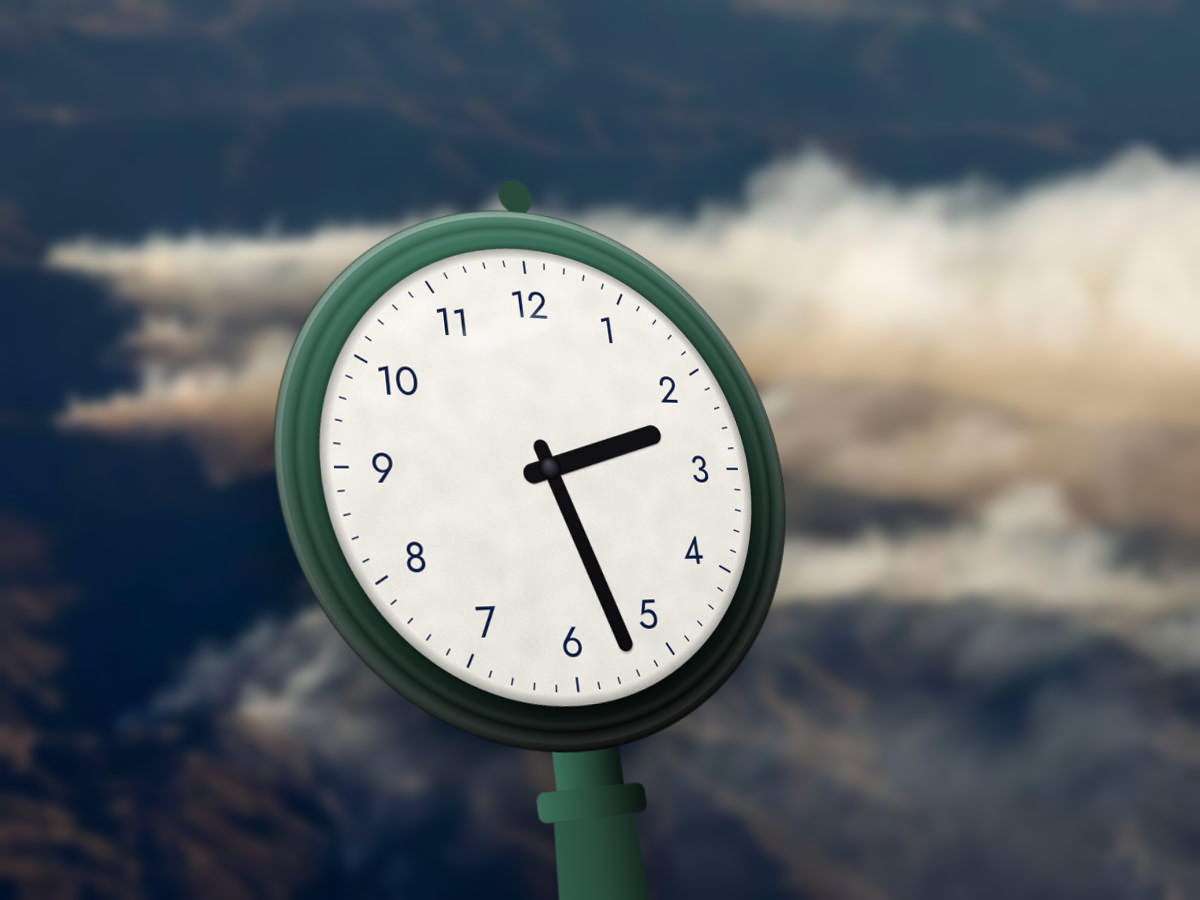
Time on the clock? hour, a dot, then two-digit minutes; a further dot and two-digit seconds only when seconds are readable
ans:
2.27
